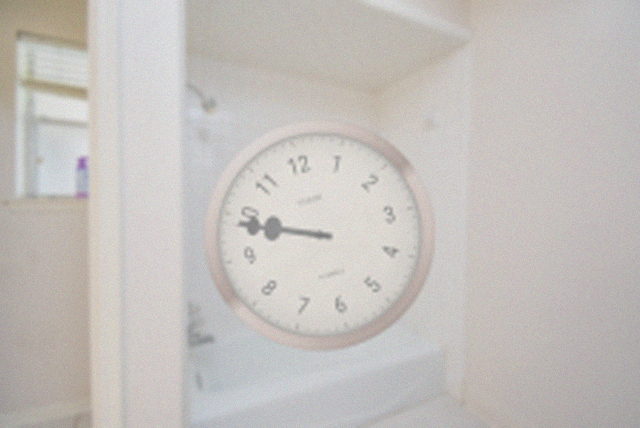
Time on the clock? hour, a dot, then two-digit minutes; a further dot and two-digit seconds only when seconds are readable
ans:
9.49
